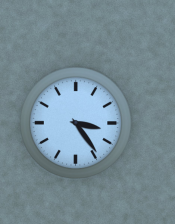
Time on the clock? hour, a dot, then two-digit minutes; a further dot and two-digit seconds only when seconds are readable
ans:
3.24
